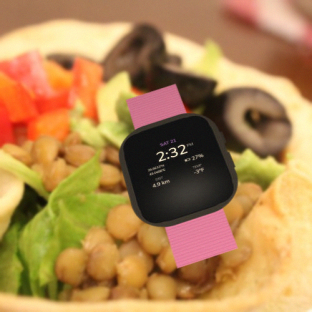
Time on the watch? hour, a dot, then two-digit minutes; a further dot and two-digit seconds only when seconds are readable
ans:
2.32
